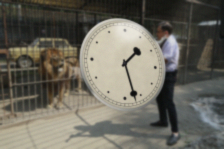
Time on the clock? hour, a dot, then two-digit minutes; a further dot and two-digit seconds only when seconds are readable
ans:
1.27
